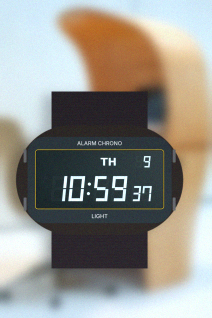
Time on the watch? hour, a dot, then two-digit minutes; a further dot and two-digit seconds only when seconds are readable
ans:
10.59.37
